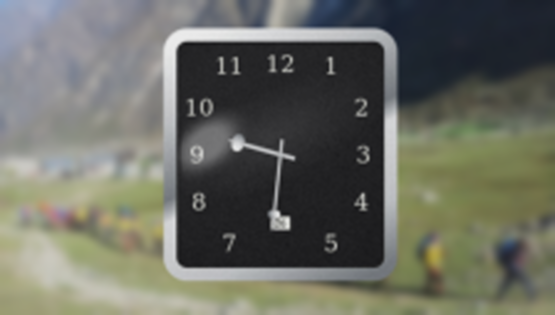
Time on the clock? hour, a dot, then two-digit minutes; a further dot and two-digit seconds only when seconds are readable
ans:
9.31
